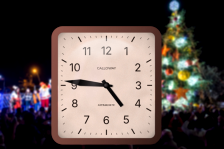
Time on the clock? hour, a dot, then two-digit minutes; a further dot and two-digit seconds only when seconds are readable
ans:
4.46
